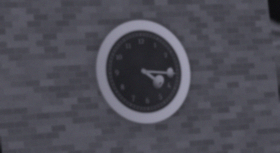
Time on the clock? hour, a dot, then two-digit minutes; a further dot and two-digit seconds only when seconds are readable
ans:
4.16
